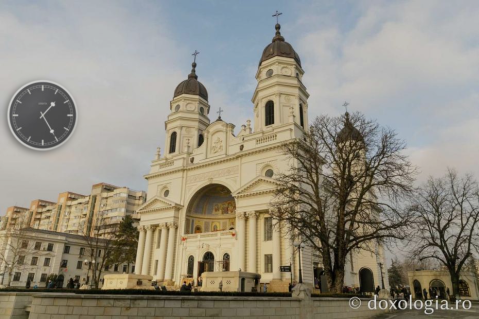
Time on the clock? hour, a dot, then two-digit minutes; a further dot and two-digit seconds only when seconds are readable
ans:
1.25
